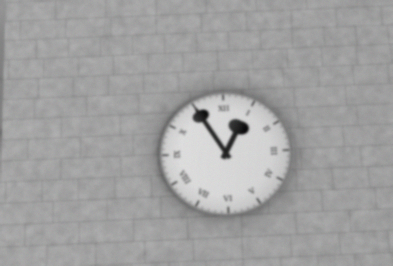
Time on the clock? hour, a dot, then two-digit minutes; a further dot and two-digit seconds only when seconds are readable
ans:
12.55
